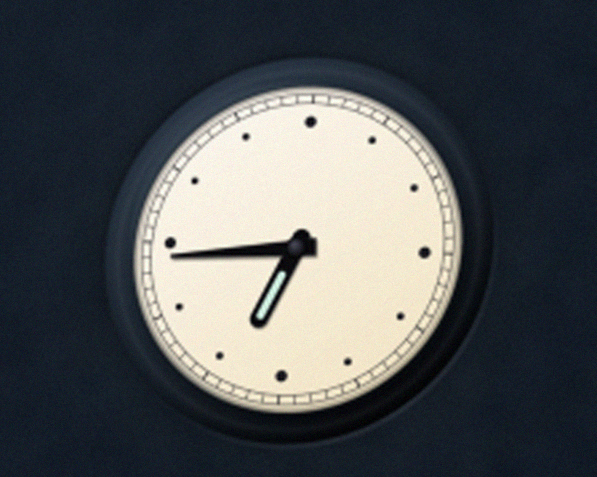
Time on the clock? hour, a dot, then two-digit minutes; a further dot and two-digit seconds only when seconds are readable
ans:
6.44
